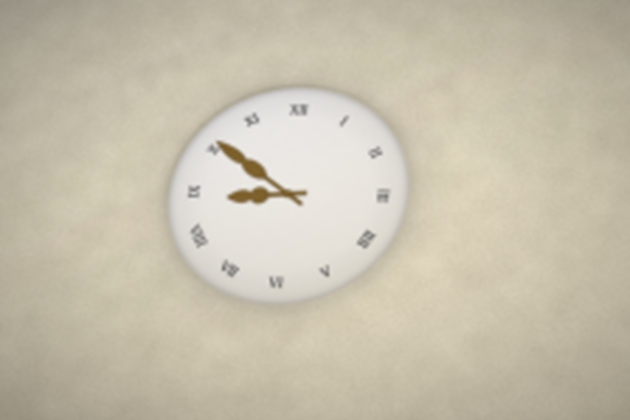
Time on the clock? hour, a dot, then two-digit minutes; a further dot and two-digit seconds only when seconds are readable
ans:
8.51
